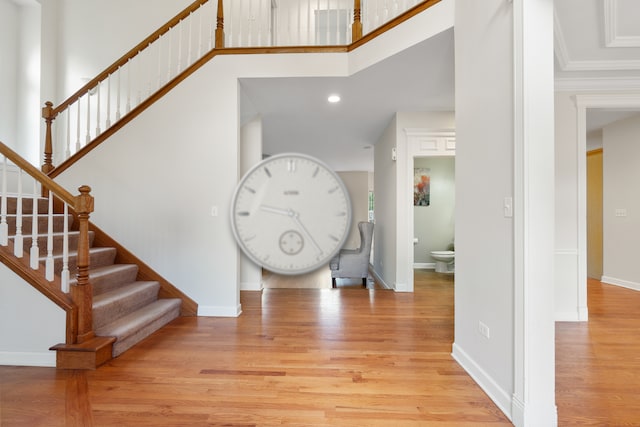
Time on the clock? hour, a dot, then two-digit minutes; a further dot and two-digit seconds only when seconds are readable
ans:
9.24
